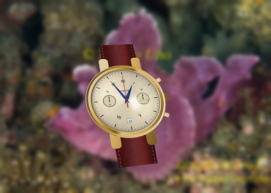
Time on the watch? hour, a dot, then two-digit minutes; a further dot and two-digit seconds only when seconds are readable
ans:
12.55
